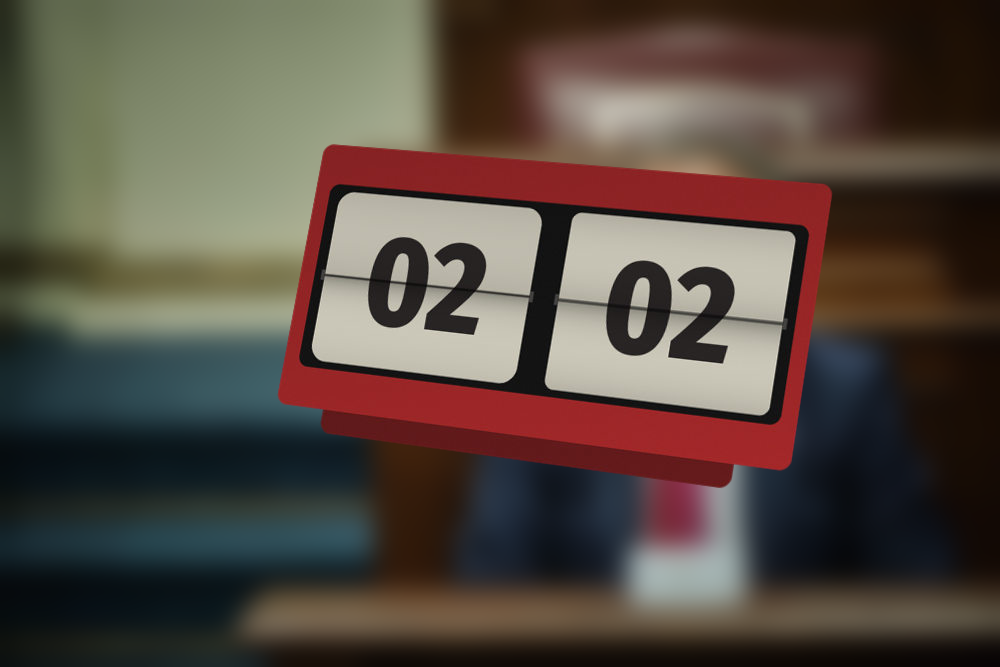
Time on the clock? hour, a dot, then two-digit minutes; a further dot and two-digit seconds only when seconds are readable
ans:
2.02
